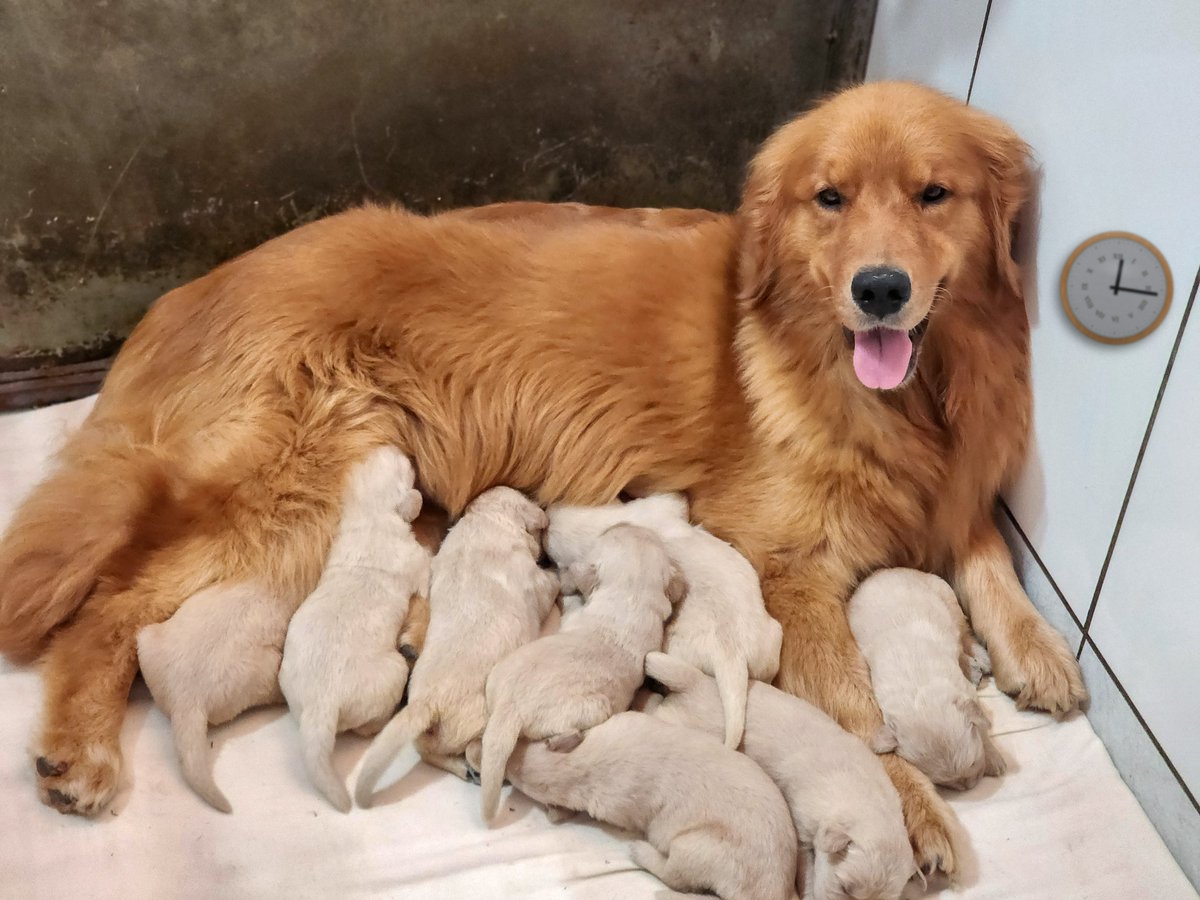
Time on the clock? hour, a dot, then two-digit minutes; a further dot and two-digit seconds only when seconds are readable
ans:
12.16
